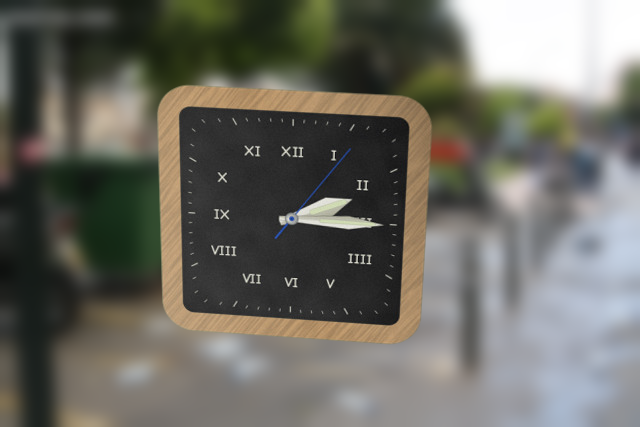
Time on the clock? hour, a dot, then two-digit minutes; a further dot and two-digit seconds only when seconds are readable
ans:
2.15.06
